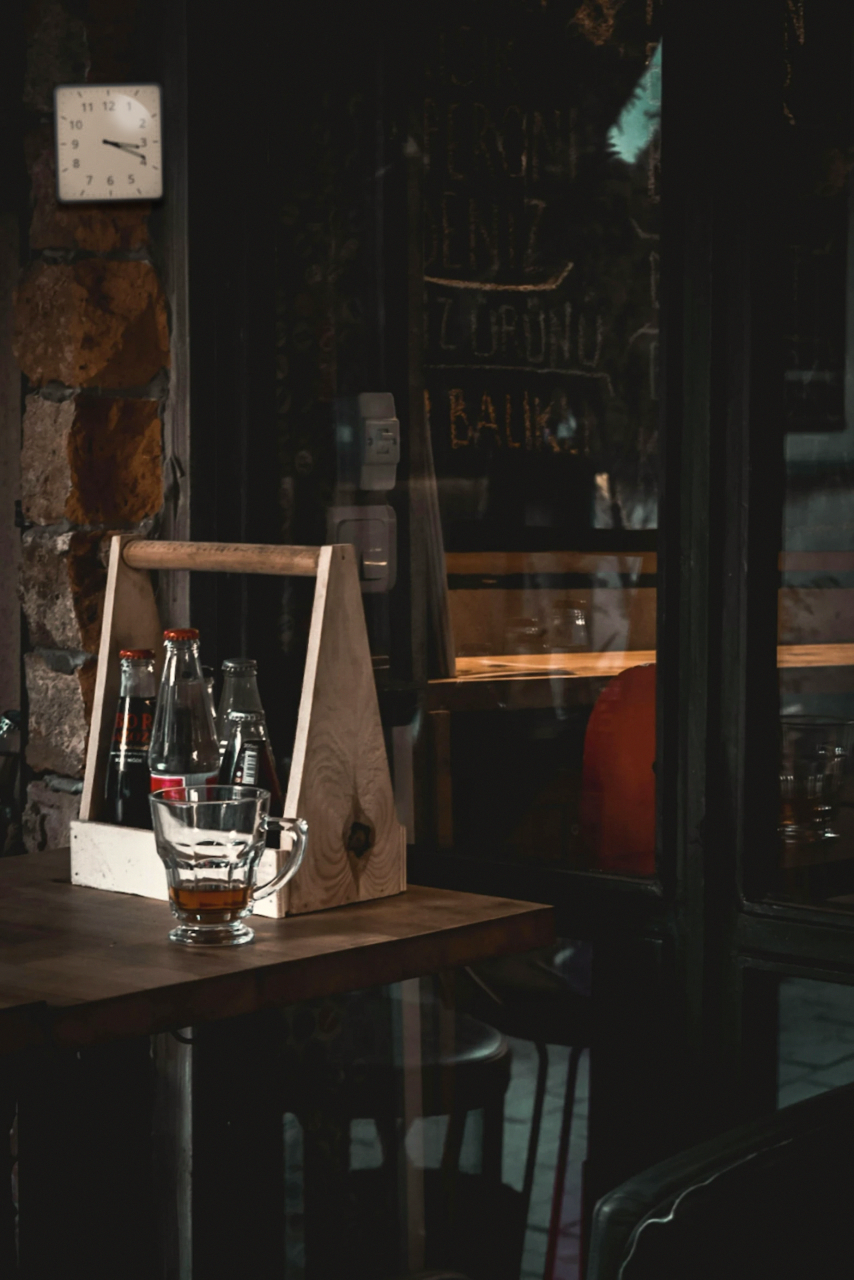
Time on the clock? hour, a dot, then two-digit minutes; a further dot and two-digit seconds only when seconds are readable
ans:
3.19
